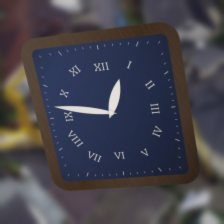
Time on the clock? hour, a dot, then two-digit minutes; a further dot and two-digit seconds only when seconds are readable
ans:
12.47
